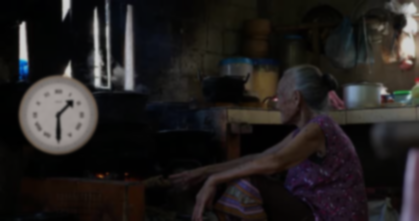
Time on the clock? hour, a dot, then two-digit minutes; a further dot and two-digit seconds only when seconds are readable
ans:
1.30
